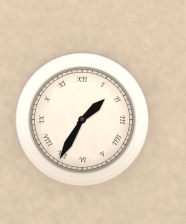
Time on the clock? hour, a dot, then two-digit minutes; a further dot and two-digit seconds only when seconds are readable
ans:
1.35
